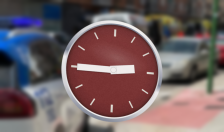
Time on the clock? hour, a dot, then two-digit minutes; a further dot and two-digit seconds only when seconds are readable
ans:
2.45
